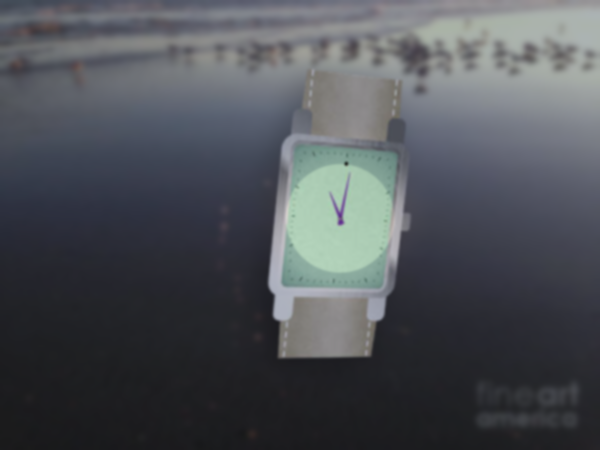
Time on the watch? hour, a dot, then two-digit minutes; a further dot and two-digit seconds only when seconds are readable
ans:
11.01
